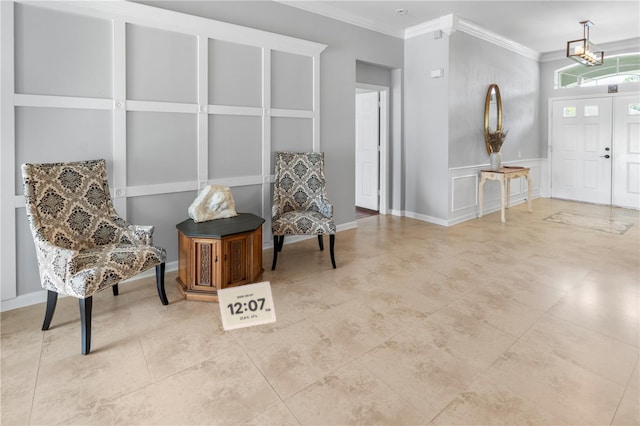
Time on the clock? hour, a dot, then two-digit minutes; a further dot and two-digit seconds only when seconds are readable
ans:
12.07
